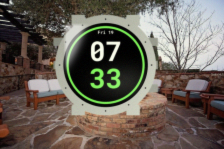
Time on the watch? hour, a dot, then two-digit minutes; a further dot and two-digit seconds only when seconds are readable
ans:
7.33
